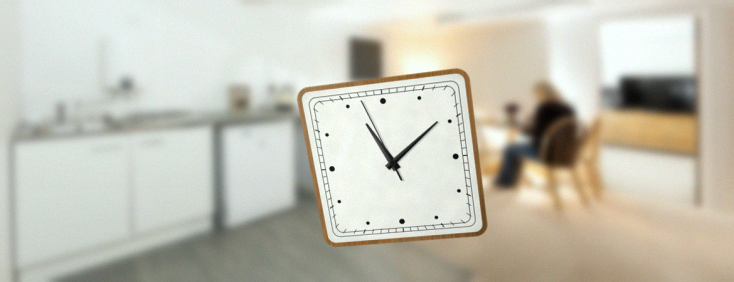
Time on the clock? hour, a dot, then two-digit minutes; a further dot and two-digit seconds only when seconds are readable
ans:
11.08.57
